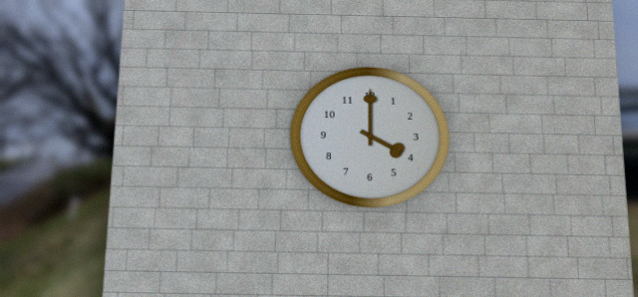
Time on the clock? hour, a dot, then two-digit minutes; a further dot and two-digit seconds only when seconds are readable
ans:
4.00
